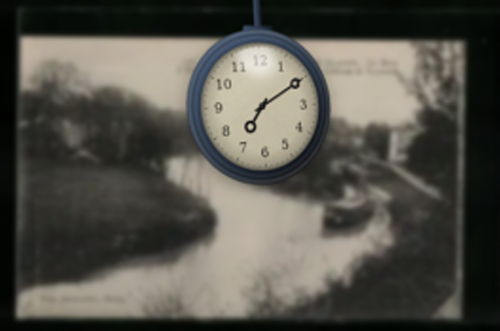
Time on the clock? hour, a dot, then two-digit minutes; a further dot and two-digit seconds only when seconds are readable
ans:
7.10
